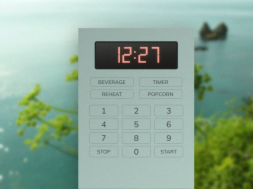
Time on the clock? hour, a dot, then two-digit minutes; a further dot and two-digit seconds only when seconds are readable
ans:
12.27
